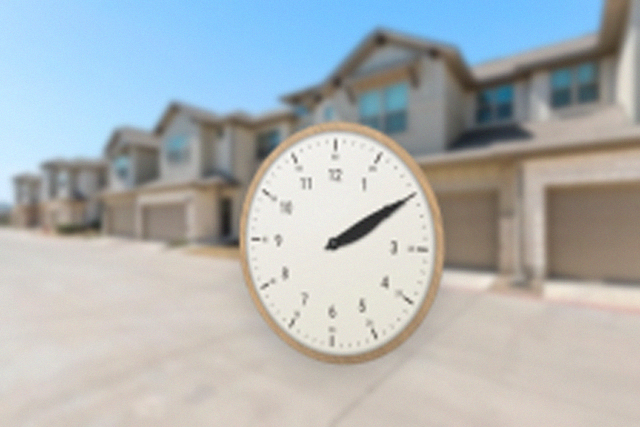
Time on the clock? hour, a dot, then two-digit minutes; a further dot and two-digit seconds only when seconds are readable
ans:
2.10
